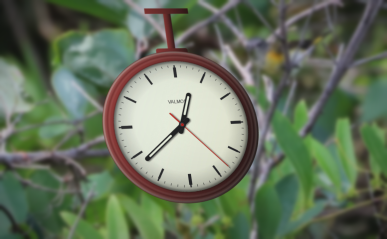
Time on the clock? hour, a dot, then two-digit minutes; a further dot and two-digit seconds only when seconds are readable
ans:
12.38.23
